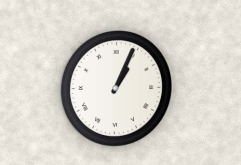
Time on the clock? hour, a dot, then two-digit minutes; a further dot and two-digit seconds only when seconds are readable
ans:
1.04
